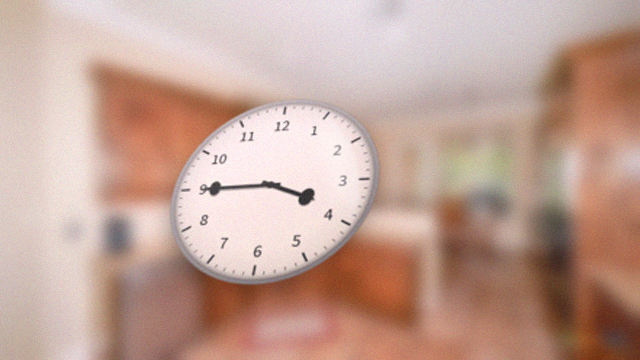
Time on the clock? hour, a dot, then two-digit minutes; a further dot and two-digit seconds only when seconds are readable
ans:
3.45
